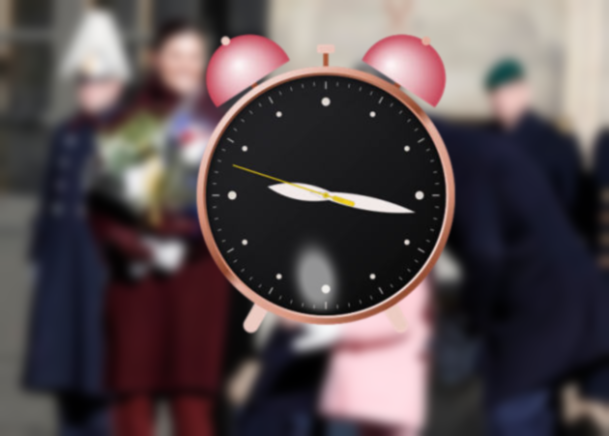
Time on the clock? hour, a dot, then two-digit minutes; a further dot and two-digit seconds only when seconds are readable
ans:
9.16.48
